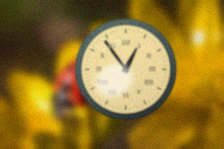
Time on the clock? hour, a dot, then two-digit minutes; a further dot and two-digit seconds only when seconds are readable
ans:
12.54
